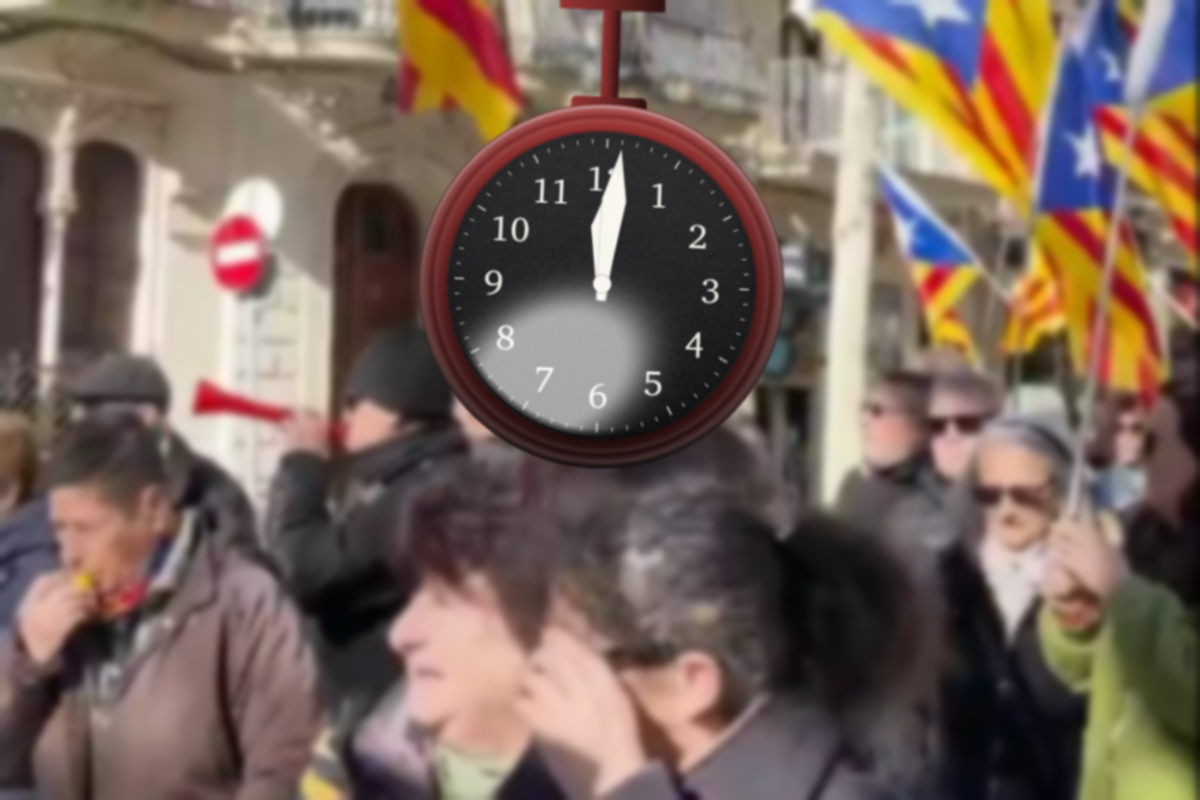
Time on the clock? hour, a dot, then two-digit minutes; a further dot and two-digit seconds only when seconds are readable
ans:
12.01
